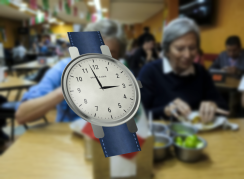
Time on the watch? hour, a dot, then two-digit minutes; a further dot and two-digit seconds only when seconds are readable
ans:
2.58
